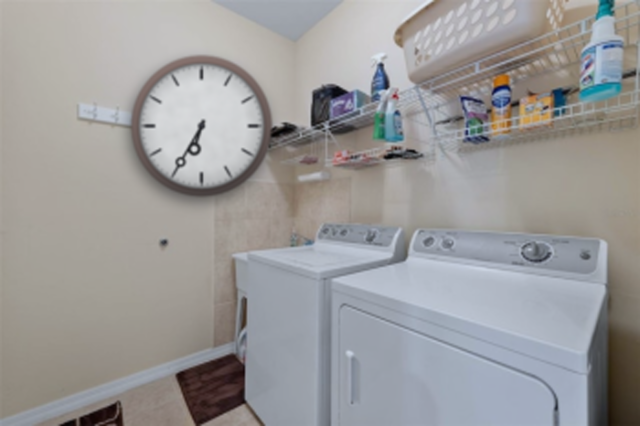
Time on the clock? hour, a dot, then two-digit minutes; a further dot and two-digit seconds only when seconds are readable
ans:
6.35
